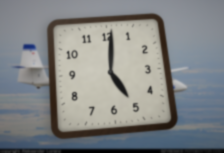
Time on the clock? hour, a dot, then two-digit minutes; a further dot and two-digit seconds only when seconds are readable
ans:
5.01
